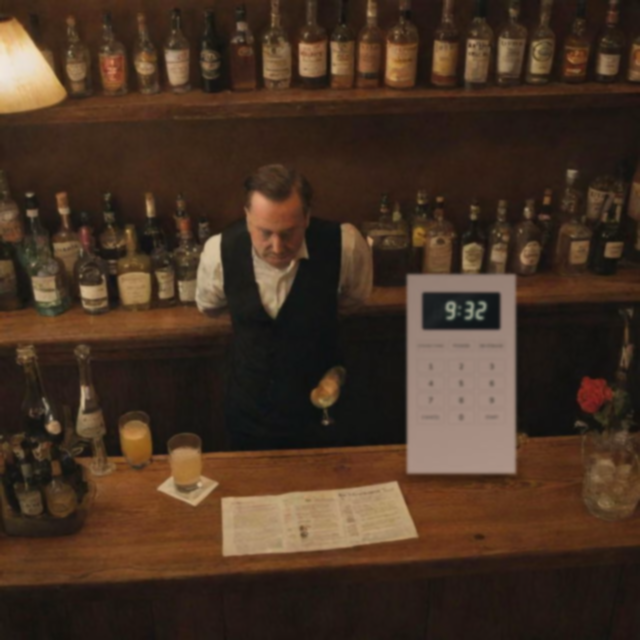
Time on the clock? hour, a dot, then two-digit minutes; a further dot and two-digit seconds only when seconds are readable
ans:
9.32
